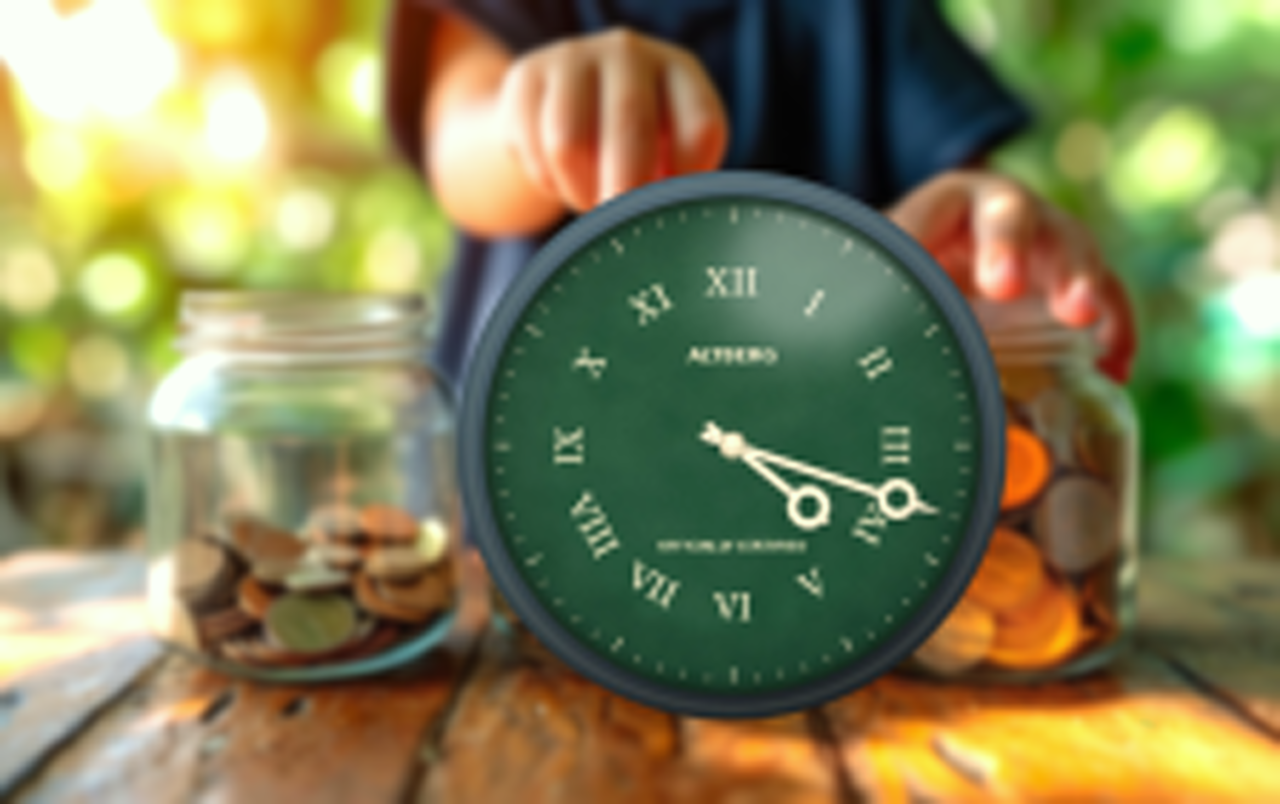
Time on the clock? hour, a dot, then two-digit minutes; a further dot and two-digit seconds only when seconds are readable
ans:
4.18
